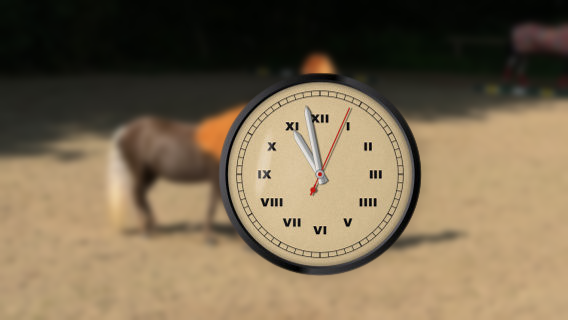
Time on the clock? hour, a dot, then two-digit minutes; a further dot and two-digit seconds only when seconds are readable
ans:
10.58.04
